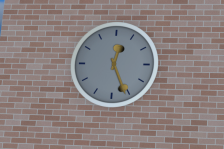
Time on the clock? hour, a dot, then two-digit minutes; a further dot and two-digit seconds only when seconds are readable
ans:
12.26
